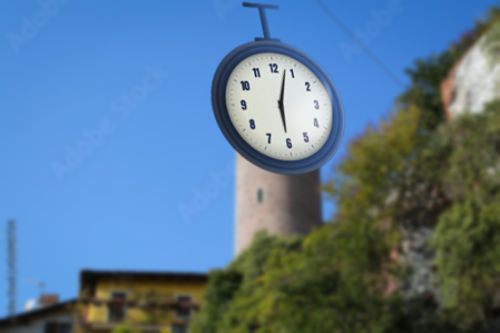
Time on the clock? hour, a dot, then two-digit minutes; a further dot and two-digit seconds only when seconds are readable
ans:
6.03
